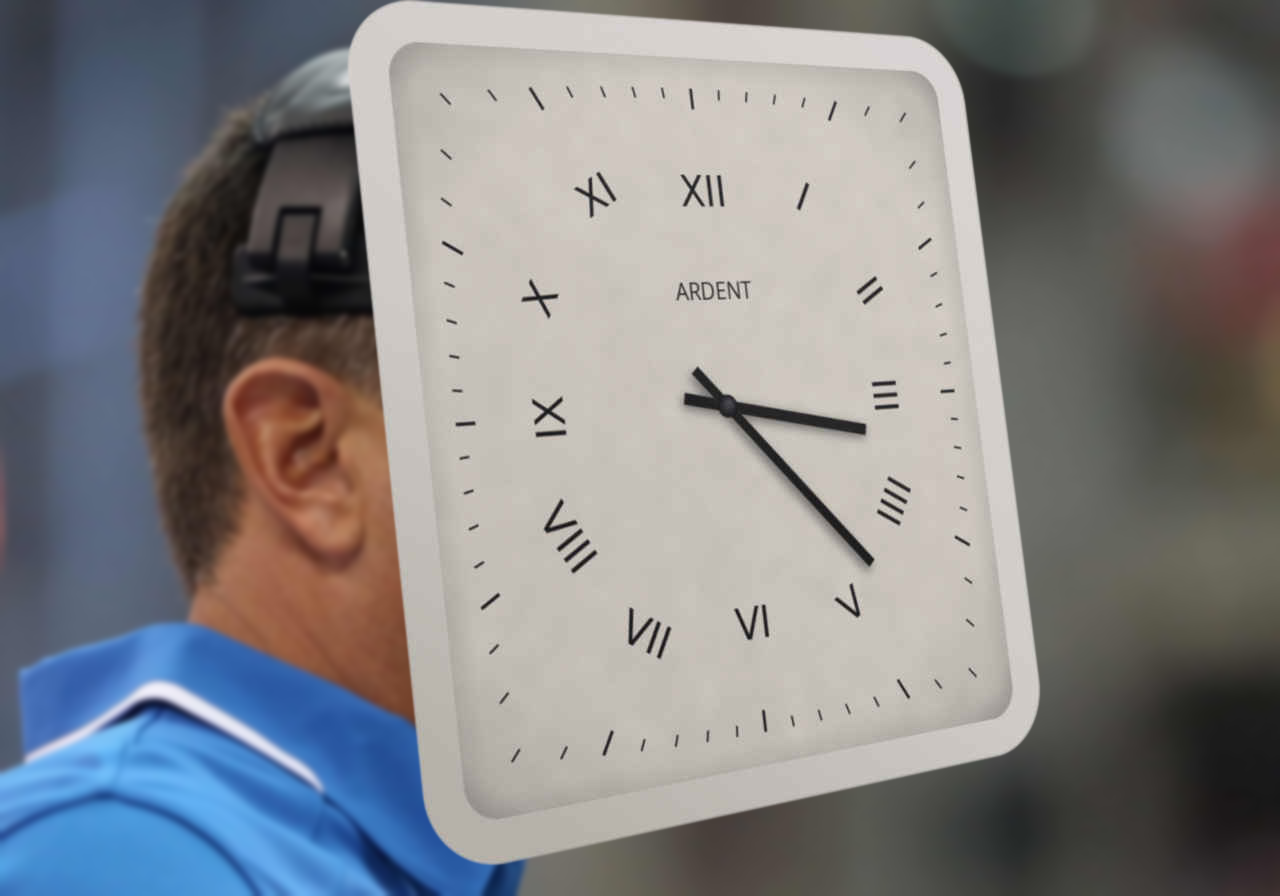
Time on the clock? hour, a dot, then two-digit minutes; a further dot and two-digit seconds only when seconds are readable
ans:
3.23
